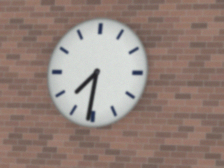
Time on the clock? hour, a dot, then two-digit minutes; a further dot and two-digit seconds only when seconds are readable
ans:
7.31
